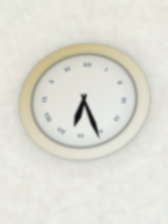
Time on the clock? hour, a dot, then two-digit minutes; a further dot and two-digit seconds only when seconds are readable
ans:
6.26
